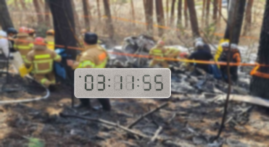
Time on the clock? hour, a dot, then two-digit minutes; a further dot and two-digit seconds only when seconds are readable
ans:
3.11.55
